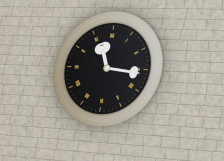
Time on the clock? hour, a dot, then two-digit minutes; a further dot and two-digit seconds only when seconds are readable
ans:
11.16
